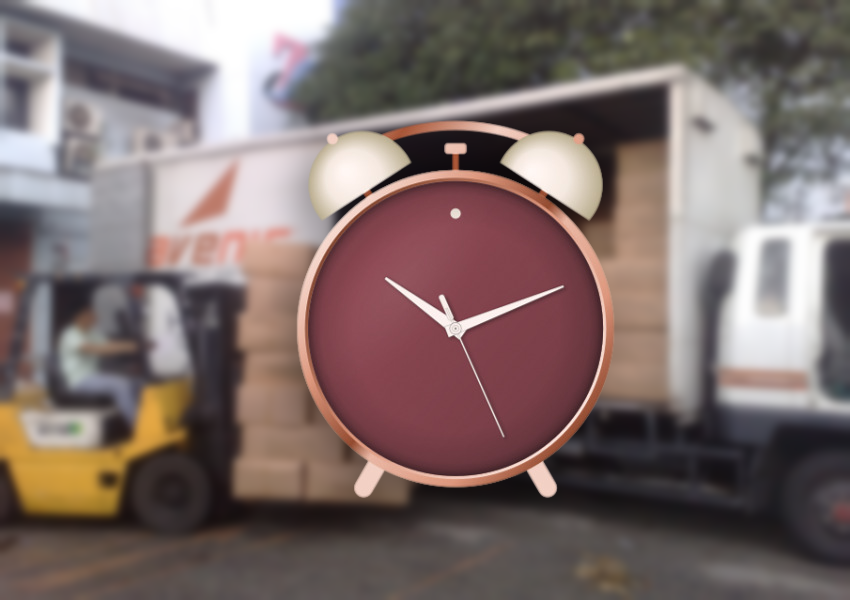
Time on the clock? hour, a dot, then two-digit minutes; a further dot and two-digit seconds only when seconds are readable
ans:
10.11.26
